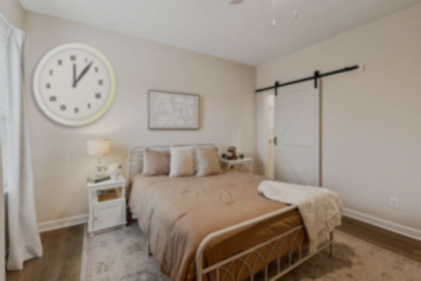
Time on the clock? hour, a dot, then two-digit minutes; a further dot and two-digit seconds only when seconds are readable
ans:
12.07
